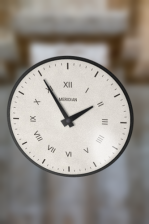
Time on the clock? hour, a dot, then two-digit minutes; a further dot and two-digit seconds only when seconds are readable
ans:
1.55
